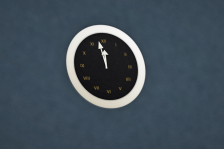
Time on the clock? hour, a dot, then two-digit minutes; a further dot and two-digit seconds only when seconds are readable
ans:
11.58
